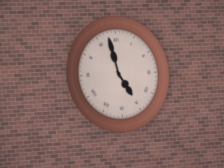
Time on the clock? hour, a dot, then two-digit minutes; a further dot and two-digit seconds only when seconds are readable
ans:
4.58
